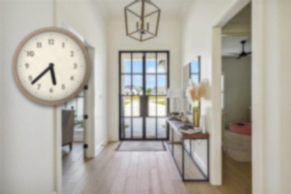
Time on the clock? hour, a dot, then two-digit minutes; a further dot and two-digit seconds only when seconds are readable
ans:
5.38
